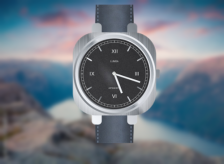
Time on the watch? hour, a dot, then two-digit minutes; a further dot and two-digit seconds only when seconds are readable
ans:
5.18
